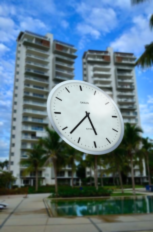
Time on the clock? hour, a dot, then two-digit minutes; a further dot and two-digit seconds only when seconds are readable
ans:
5.38
